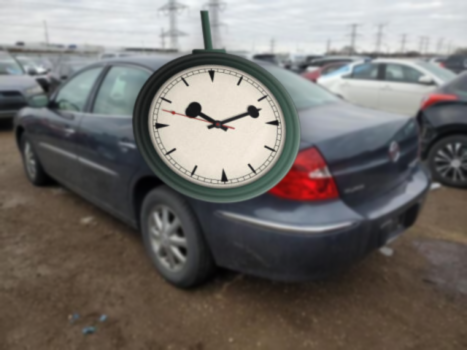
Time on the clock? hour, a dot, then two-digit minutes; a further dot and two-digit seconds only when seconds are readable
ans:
10.11.48
